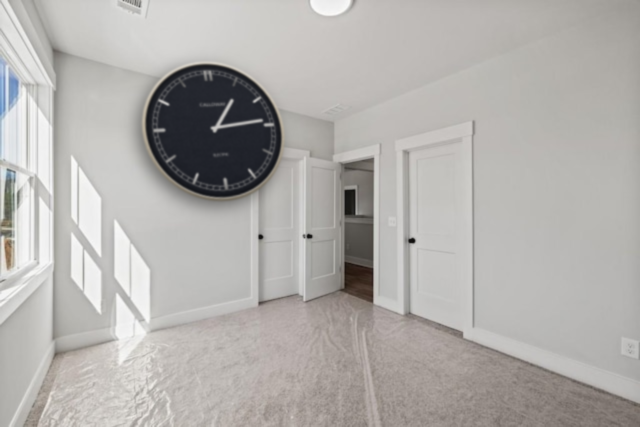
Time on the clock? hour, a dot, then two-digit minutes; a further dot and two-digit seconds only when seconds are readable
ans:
1.14
